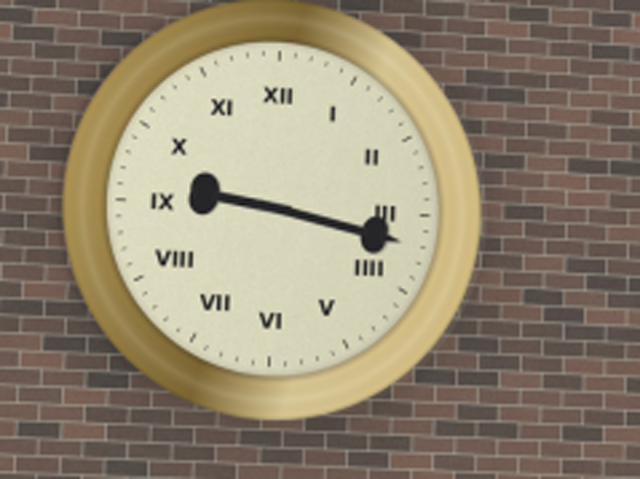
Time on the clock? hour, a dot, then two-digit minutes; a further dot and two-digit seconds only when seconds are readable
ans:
9.17
